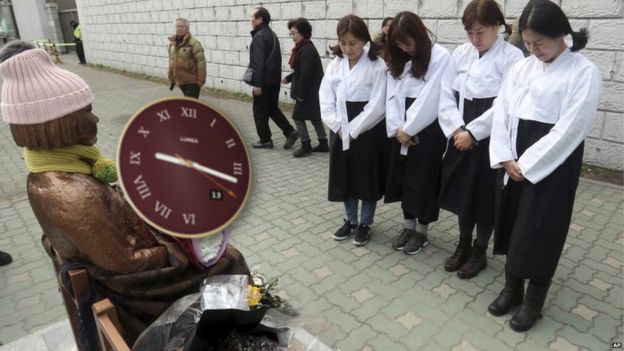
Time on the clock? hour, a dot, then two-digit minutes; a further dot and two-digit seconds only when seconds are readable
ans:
9.17.20
